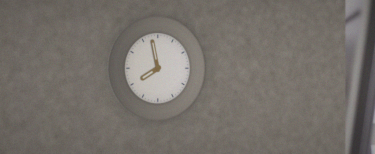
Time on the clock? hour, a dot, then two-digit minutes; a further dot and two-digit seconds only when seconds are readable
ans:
7.58
